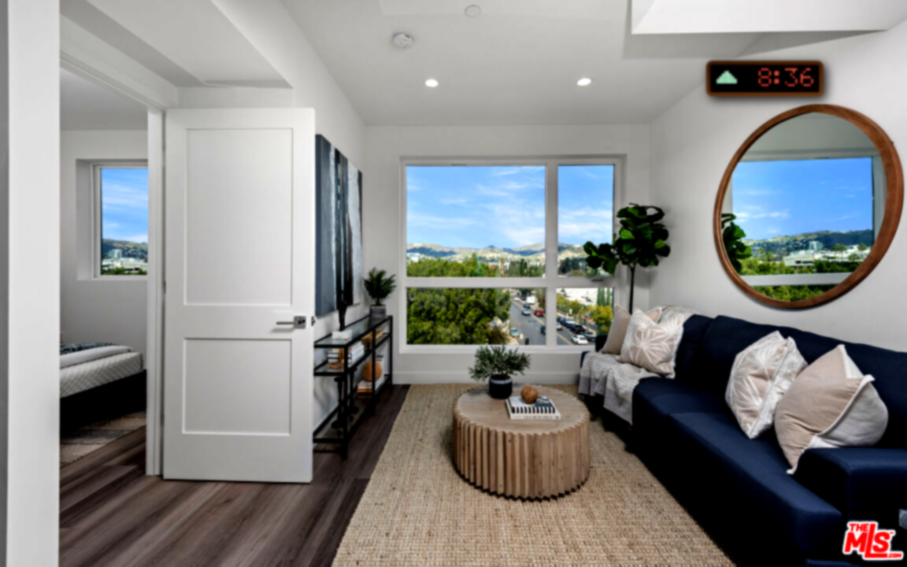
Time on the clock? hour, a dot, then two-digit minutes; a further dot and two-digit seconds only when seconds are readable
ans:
8.36
